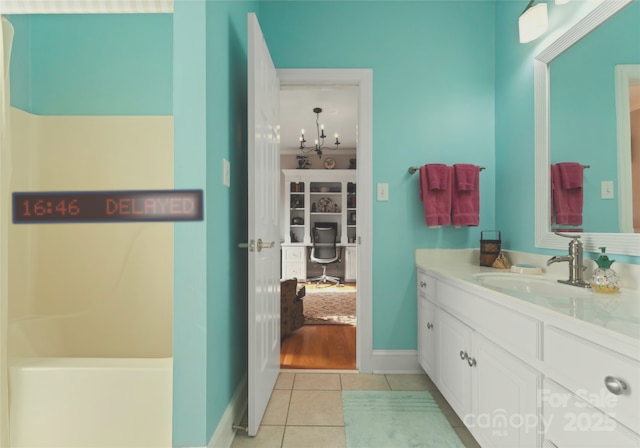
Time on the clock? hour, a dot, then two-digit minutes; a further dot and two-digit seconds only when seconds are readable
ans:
16.46
